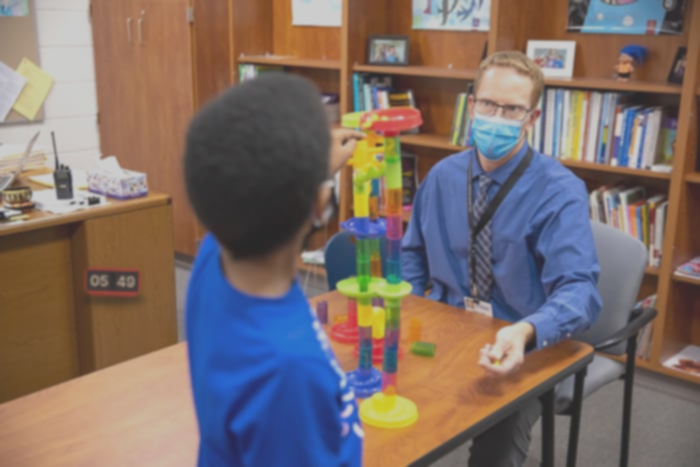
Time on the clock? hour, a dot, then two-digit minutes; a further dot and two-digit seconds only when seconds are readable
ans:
5.49
